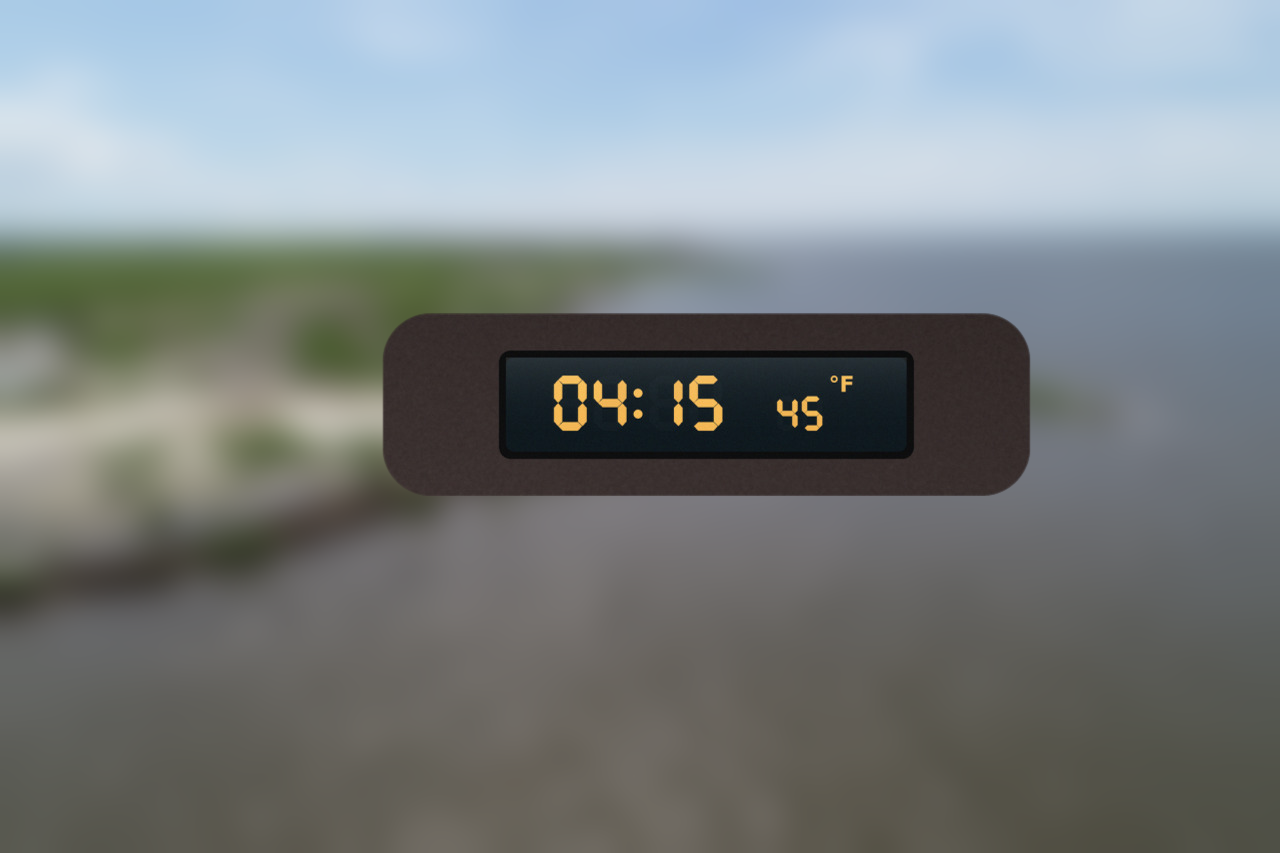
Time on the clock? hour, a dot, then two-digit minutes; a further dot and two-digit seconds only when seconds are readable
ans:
4.15
